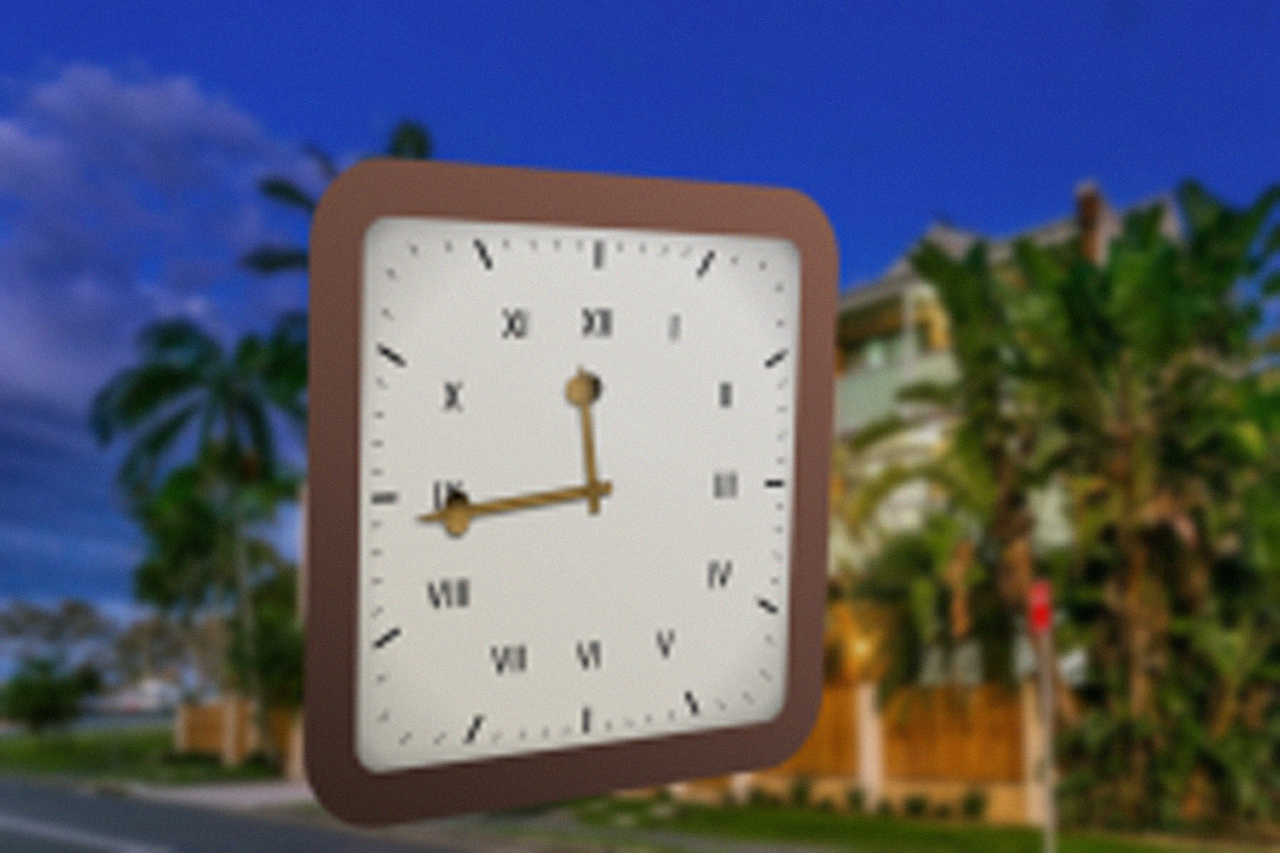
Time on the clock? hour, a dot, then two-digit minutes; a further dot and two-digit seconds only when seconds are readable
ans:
11.44
